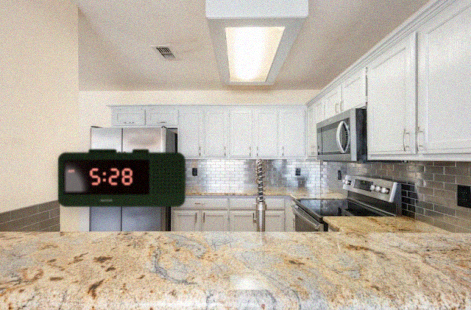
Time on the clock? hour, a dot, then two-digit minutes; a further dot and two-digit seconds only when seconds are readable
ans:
5.28
